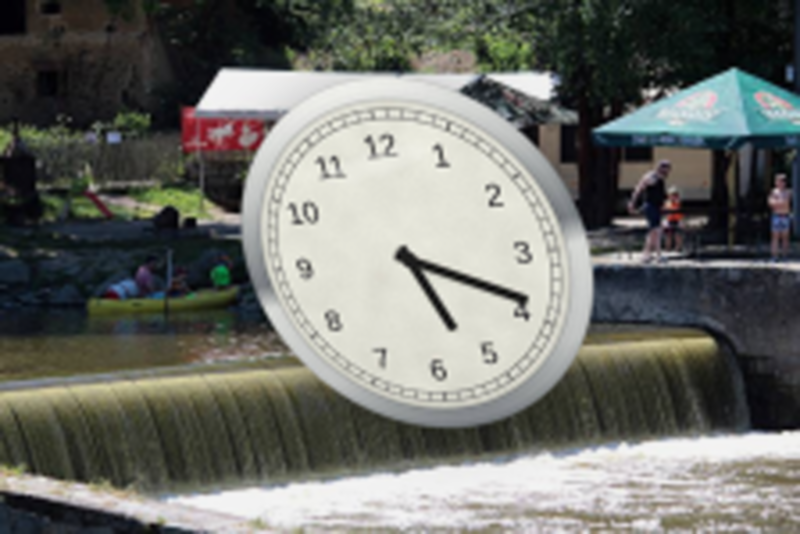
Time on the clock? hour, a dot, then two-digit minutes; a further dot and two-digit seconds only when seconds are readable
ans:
5.19
